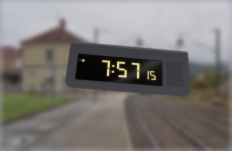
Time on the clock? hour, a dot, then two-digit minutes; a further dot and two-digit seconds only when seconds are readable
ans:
7.57.15
